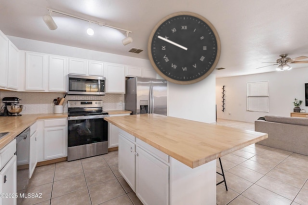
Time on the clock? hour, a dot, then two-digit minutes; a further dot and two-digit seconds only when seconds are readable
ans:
9.49
